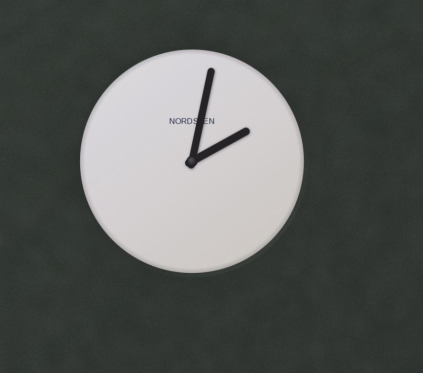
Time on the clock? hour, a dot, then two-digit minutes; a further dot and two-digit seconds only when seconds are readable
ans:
2.02
